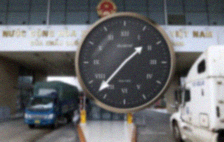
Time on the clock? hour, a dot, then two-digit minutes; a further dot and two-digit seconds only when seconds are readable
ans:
1.37
